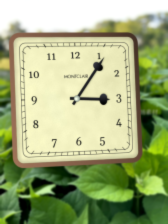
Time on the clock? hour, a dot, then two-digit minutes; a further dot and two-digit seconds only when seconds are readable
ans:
3.06
